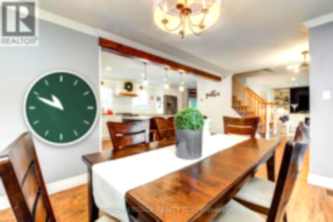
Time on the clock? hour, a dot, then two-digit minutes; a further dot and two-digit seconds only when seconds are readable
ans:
10.49
